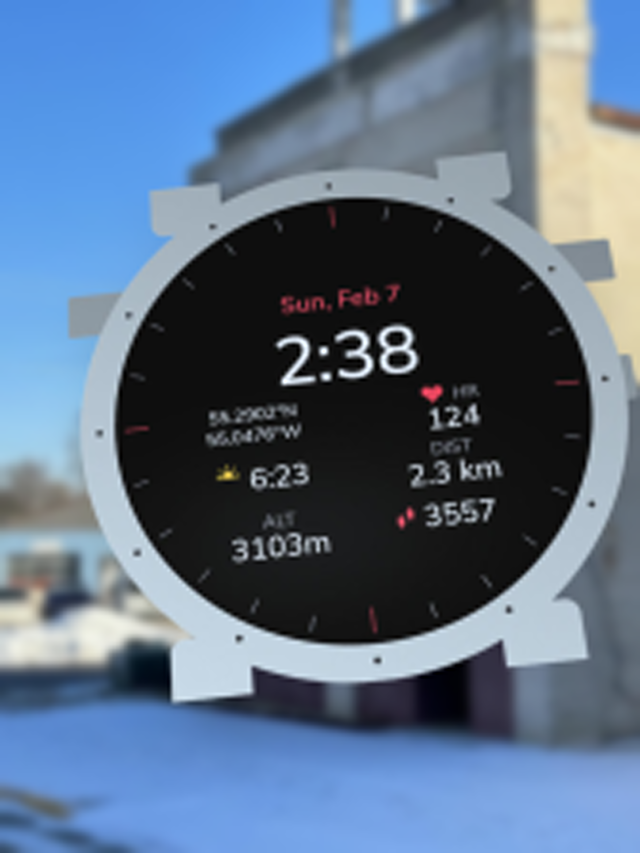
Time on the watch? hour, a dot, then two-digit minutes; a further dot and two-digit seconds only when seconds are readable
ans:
2.38
